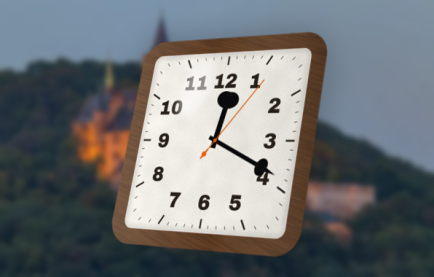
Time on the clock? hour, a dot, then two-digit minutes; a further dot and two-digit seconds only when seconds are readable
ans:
12.19.06
